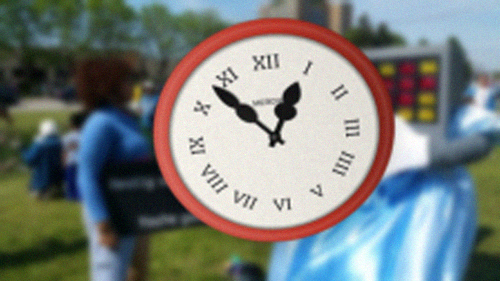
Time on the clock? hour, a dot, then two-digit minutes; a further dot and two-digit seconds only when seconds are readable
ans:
12.53
